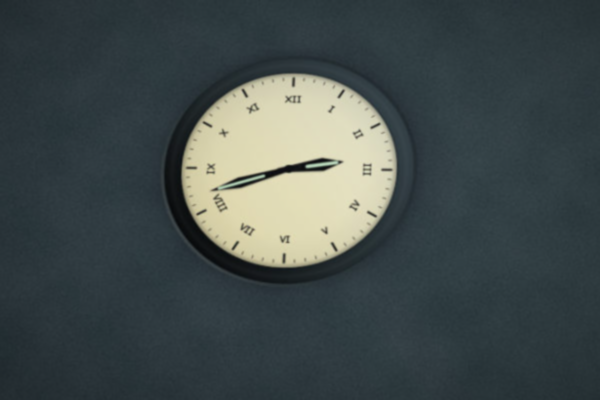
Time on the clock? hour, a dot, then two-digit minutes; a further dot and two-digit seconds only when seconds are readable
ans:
2.42
